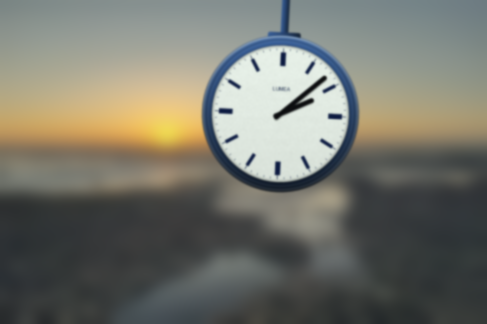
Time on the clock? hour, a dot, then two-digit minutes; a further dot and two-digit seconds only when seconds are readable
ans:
2.08
